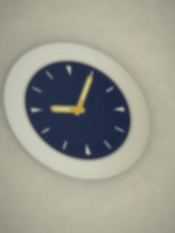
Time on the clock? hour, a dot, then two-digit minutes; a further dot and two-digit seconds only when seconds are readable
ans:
9.05
